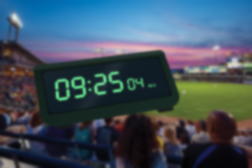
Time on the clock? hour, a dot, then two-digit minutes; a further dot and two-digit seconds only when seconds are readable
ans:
9.25.04
